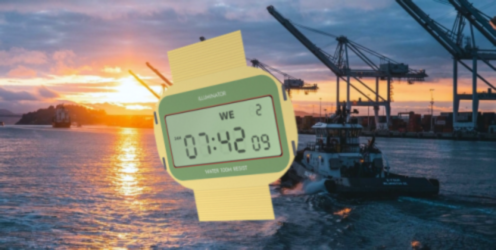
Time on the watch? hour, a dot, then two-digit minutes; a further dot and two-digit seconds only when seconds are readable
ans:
7.42.09
